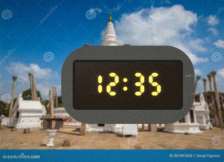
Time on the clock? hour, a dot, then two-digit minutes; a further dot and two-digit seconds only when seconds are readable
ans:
12.35
